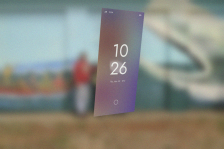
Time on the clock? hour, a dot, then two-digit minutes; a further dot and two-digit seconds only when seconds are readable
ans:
10.26
